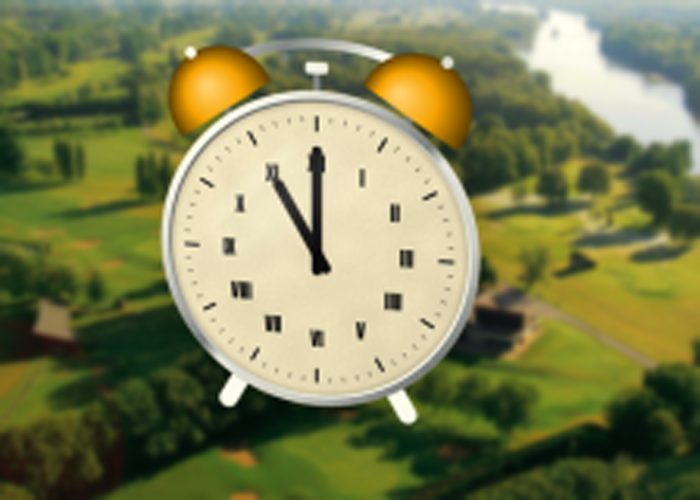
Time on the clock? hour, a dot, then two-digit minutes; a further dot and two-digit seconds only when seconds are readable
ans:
11.00
